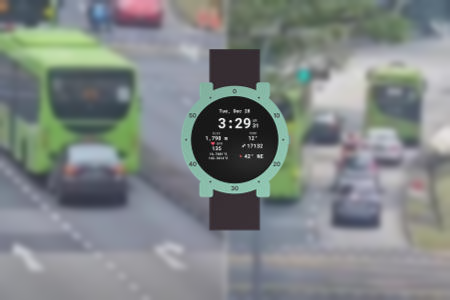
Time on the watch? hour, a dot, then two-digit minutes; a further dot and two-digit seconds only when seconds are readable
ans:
3.29
